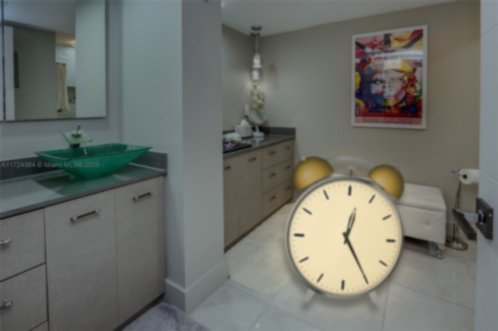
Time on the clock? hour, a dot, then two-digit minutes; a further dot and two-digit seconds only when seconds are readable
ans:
12.25
